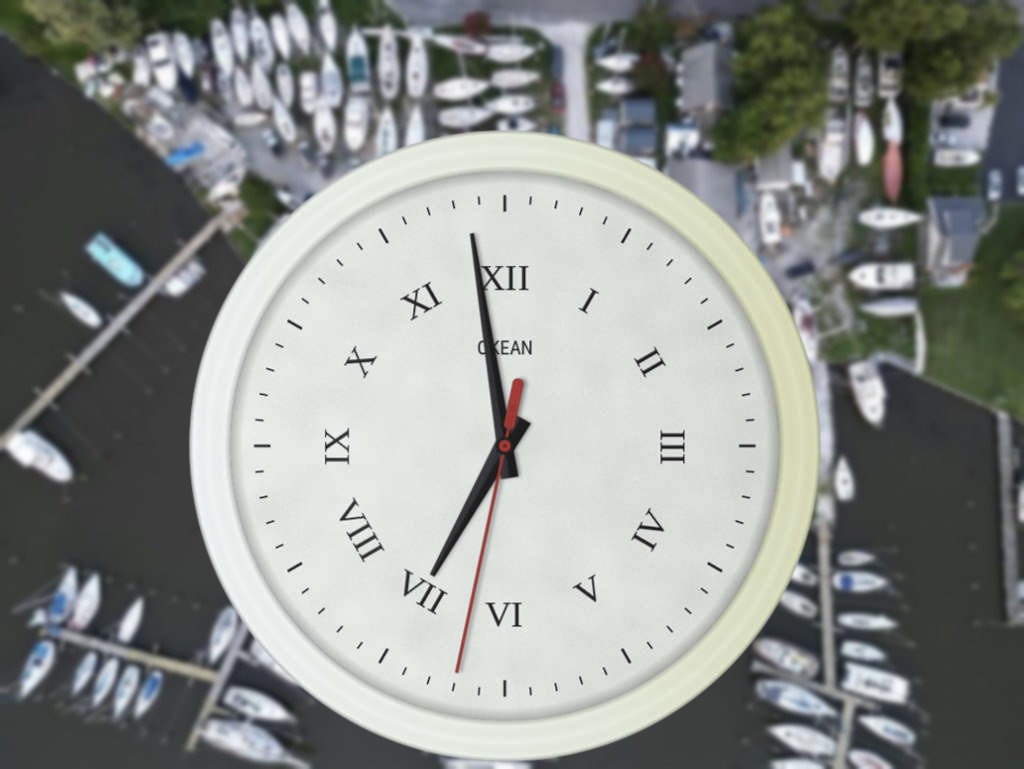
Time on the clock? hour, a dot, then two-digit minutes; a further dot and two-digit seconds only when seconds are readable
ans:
6.58.32
